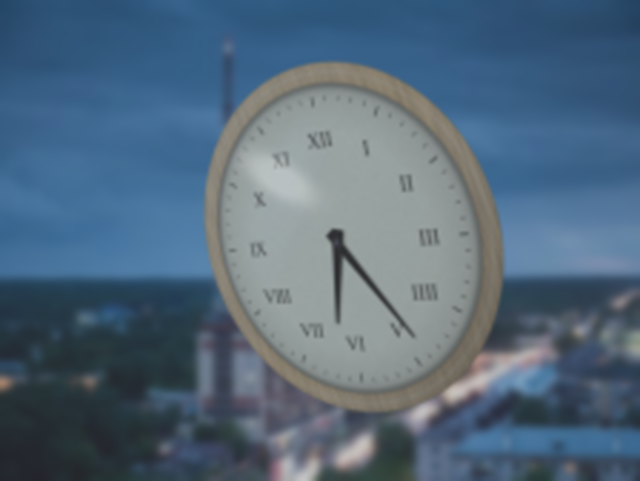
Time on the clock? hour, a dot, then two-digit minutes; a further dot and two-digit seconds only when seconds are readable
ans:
6.24
